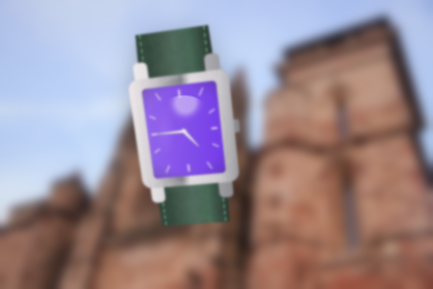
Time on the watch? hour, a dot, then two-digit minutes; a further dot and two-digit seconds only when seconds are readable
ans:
4.45
